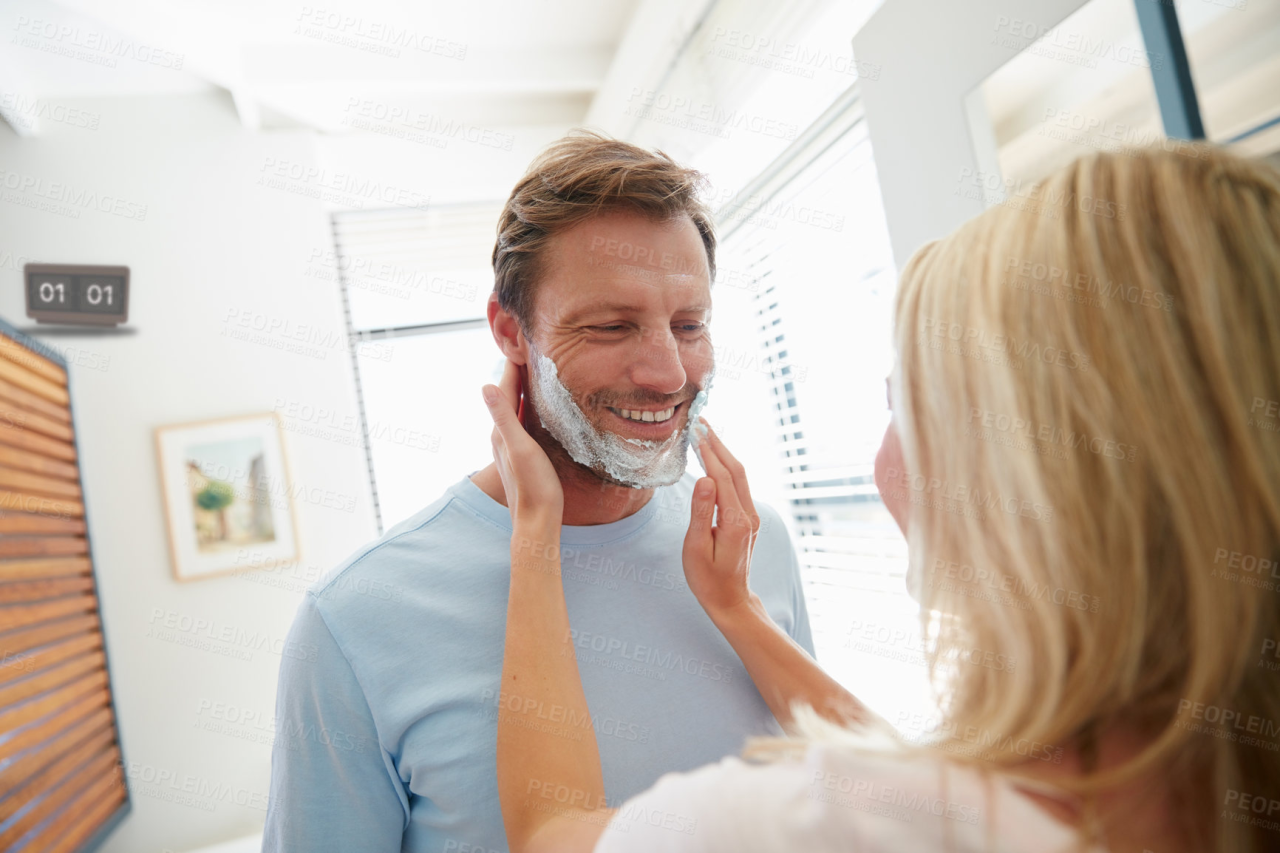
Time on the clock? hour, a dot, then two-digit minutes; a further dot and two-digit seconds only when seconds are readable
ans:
1.01
